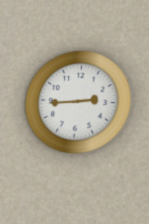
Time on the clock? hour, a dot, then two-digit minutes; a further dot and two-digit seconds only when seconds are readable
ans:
2.44
